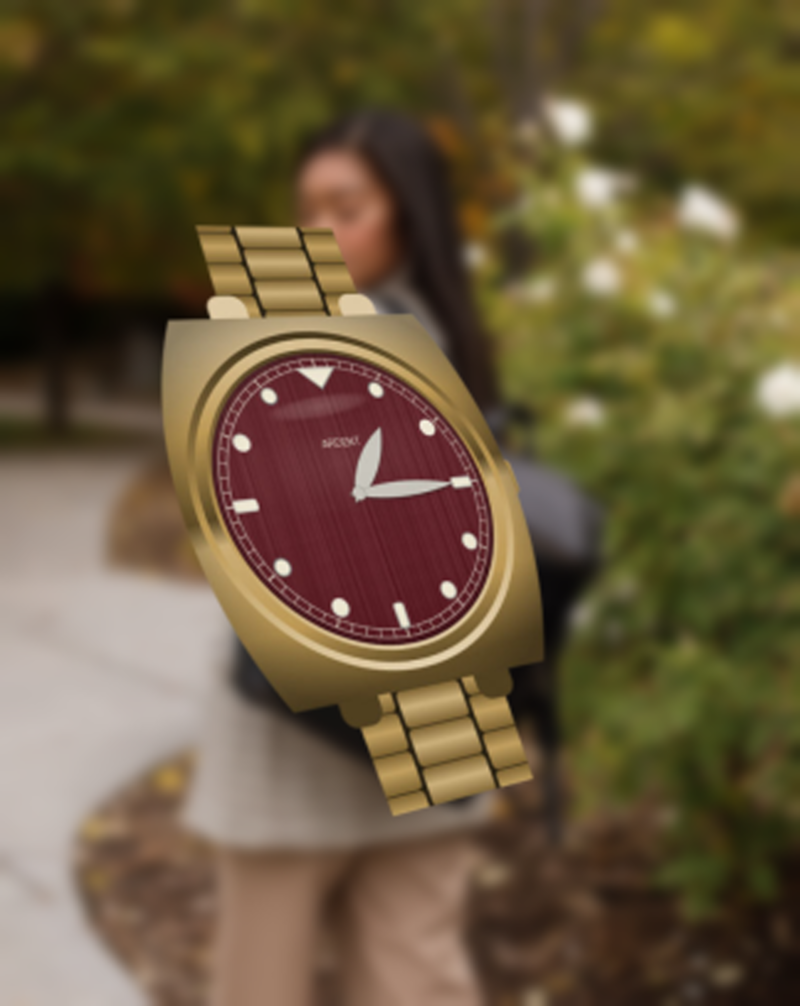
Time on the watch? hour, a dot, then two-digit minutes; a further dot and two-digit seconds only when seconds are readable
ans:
1.15
